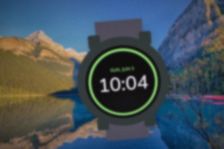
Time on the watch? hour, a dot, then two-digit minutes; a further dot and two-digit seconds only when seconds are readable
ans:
10.04
